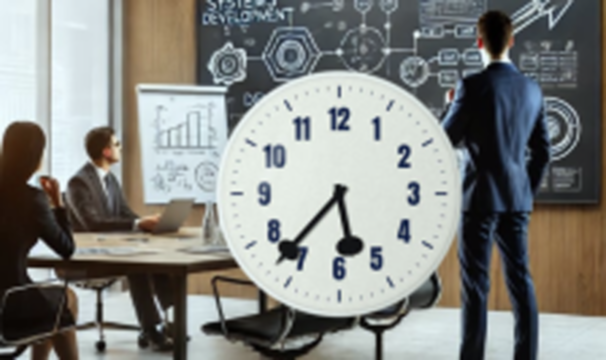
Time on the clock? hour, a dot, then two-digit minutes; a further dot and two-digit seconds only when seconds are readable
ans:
5.37
